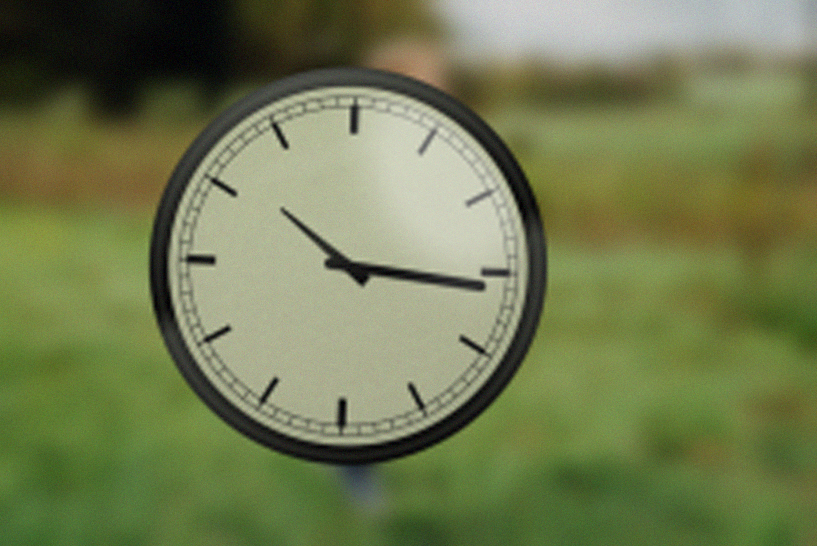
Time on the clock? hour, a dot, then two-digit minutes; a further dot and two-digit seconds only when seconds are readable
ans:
10.16
